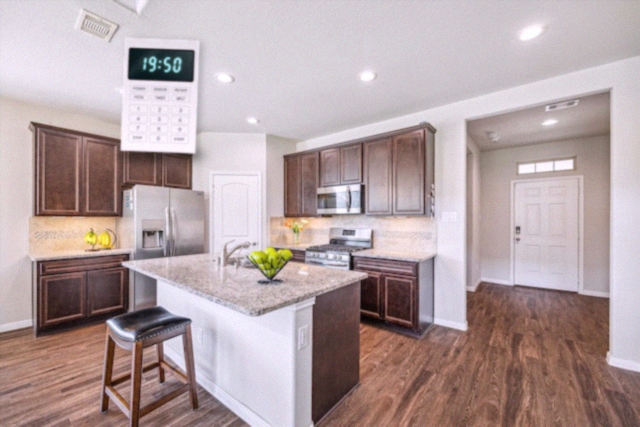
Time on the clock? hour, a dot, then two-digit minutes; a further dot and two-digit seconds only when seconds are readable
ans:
19.50
